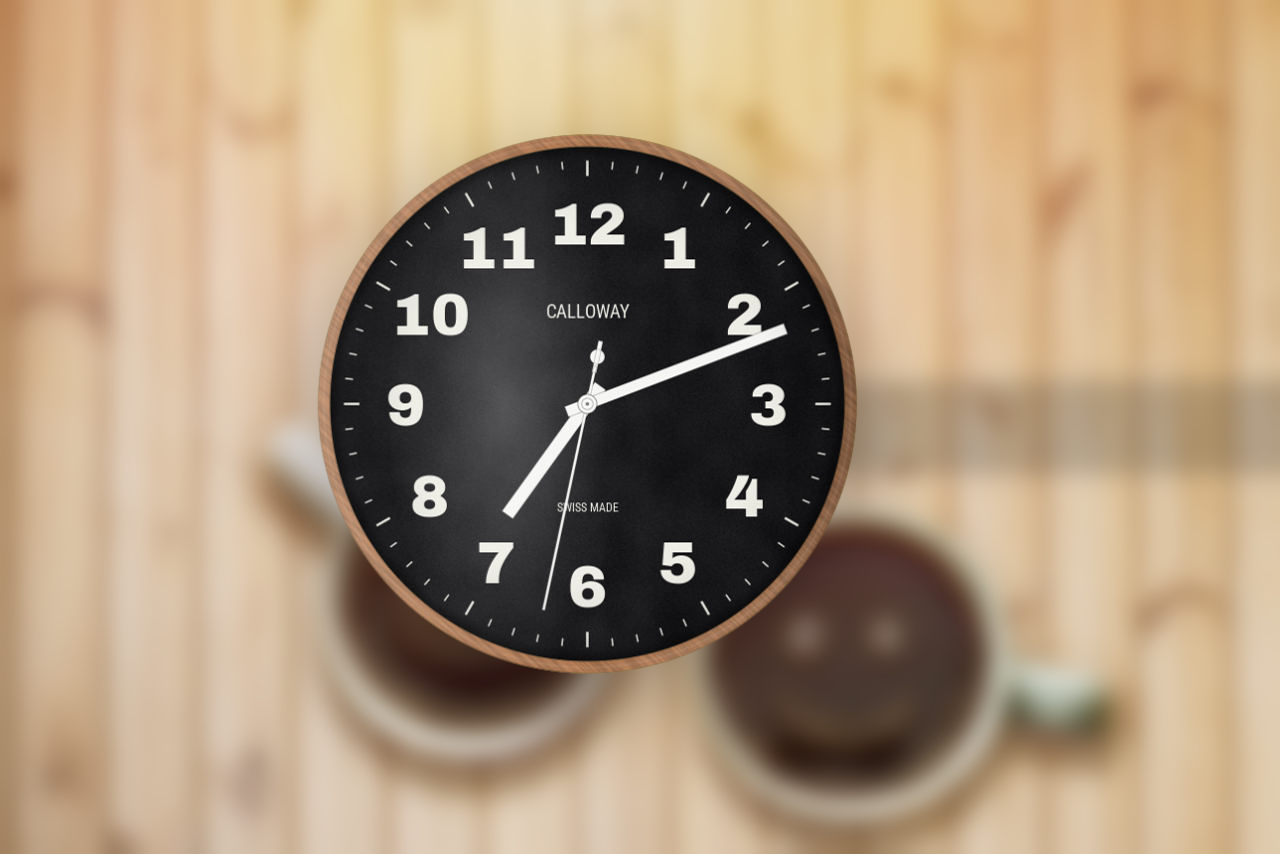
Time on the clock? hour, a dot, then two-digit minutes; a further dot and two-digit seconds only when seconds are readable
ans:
7.11.32
